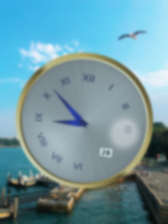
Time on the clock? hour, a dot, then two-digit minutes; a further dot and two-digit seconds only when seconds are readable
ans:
8.52
